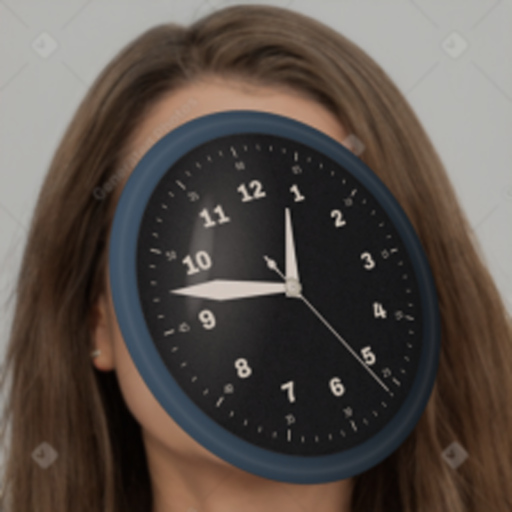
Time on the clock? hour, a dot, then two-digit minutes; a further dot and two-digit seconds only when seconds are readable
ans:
12.47.26
